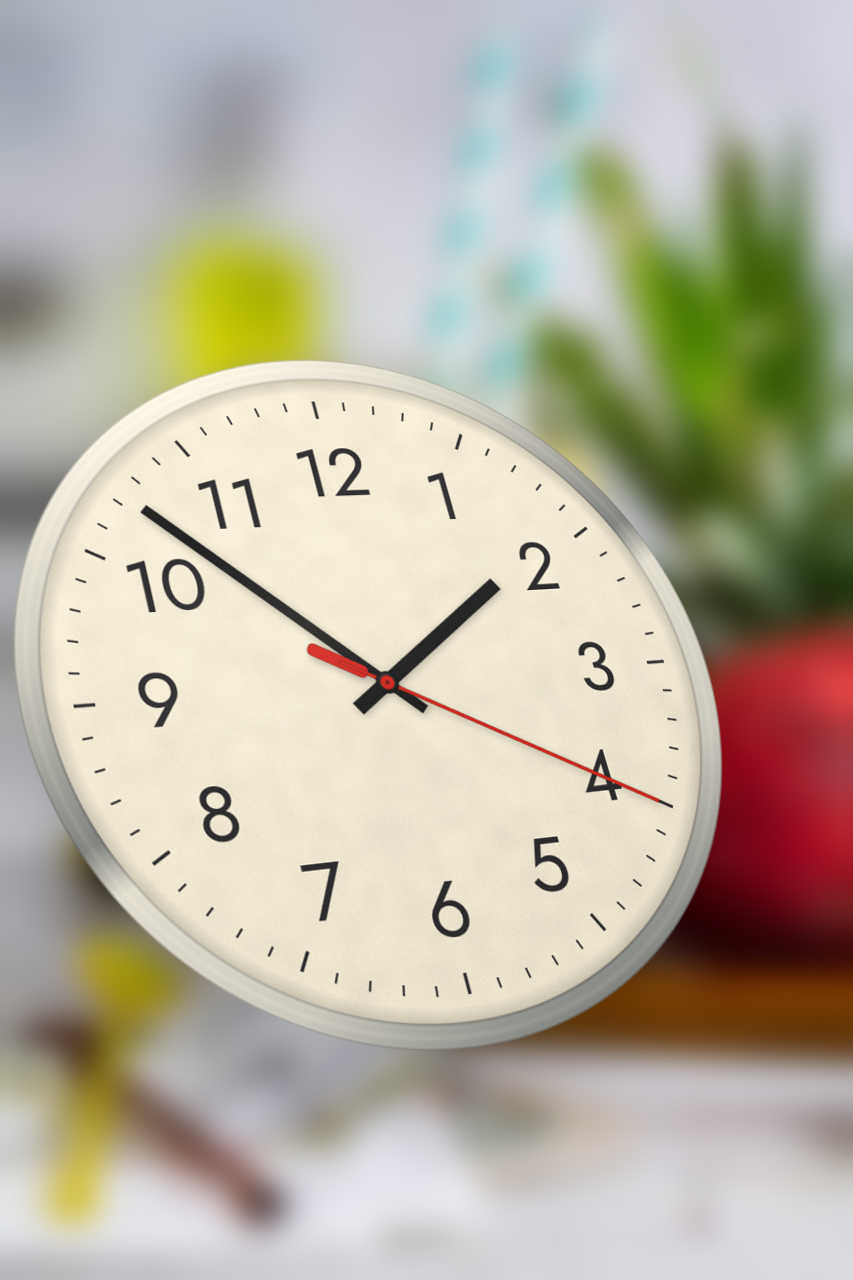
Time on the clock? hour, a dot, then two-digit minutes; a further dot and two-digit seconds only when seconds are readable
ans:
1.52.20
